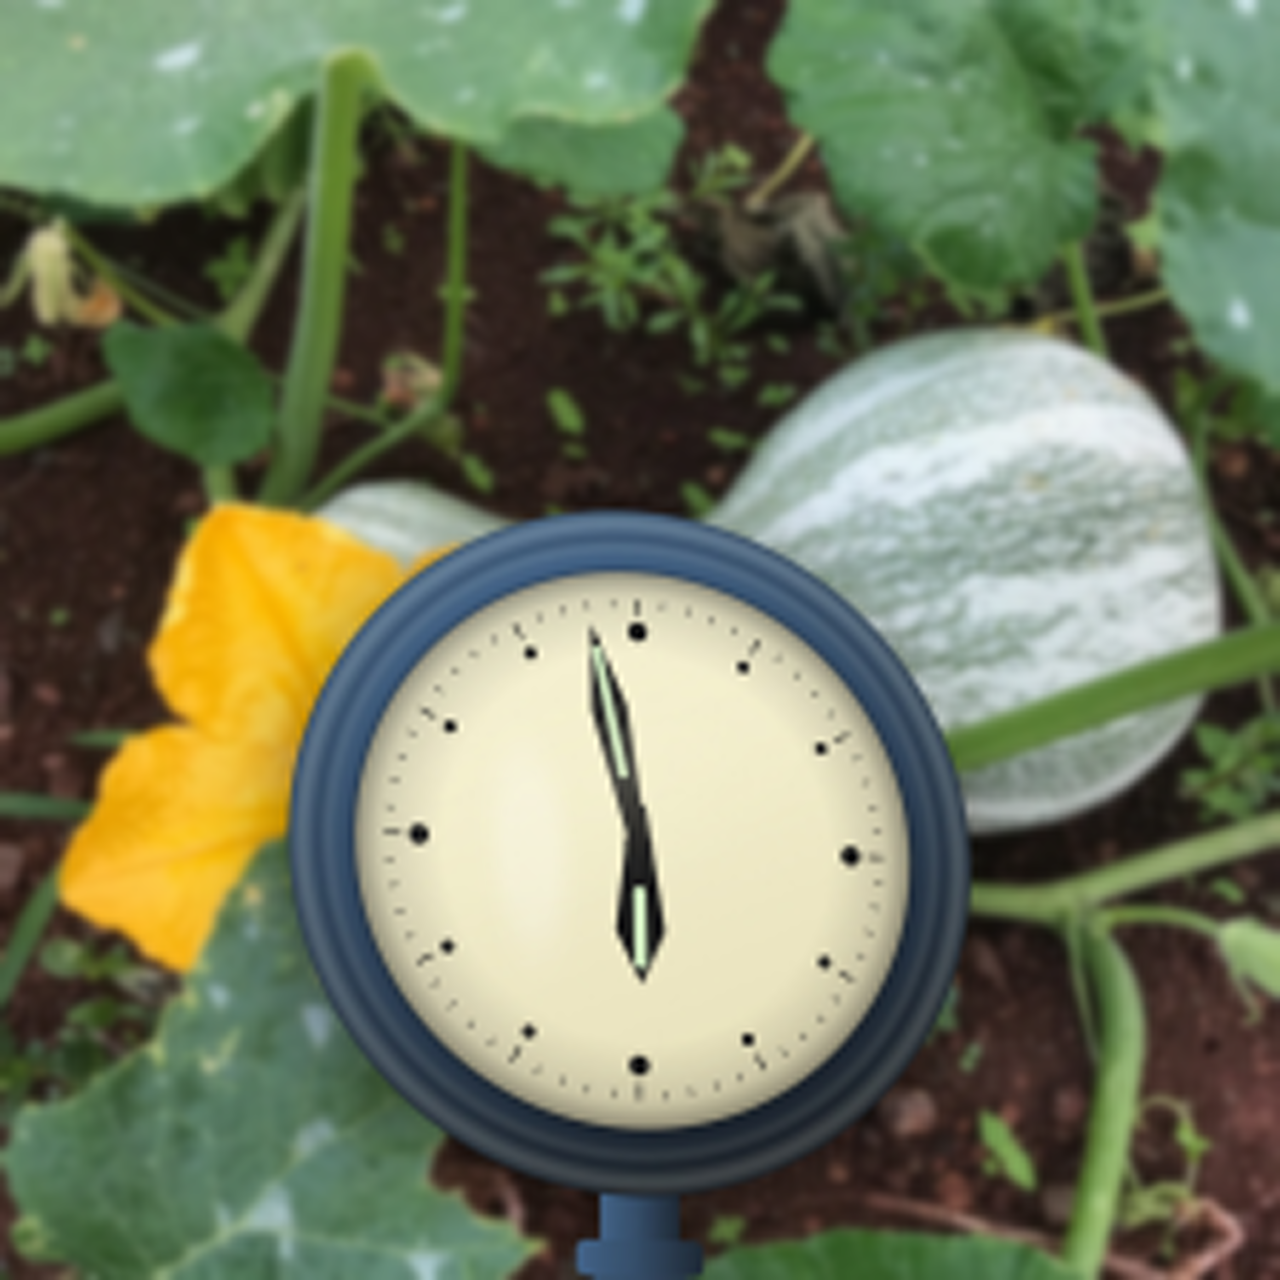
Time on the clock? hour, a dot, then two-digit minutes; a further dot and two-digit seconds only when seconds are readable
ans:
5.58
